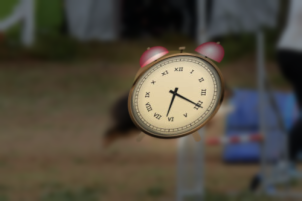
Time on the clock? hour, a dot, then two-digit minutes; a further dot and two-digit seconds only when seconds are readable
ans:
6.20
